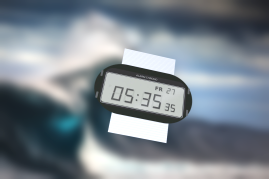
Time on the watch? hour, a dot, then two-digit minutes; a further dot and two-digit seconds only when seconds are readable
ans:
5.35.35
